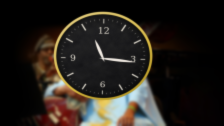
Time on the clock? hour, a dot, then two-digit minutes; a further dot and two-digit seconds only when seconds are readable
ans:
11.16
